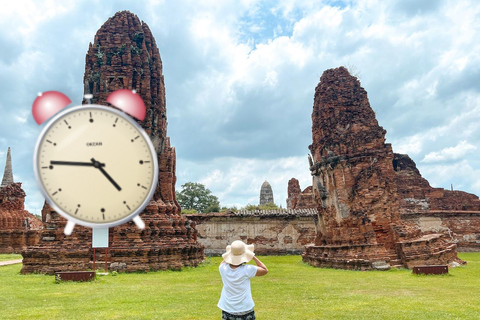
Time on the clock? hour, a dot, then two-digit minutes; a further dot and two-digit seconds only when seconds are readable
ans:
4.46
